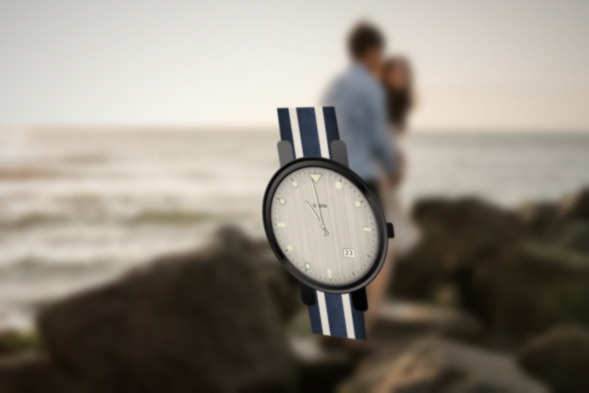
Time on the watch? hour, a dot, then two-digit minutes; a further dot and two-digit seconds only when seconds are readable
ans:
10.59
